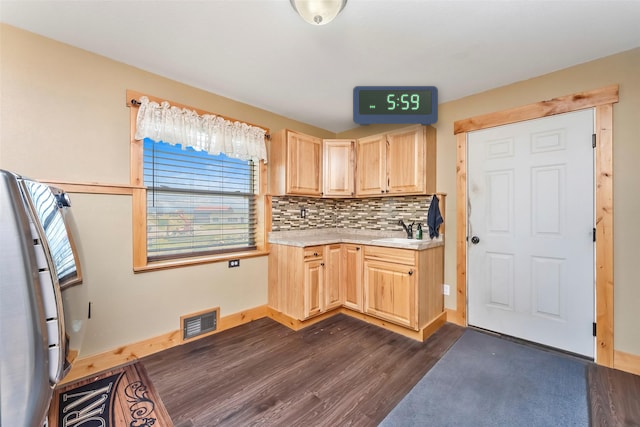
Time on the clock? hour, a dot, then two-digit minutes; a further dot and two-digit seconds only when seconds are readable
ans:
5.59
